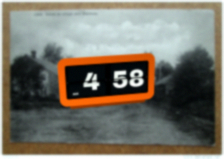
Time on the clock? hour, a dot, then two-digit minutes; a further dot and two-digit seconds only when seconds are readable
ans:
4.58
